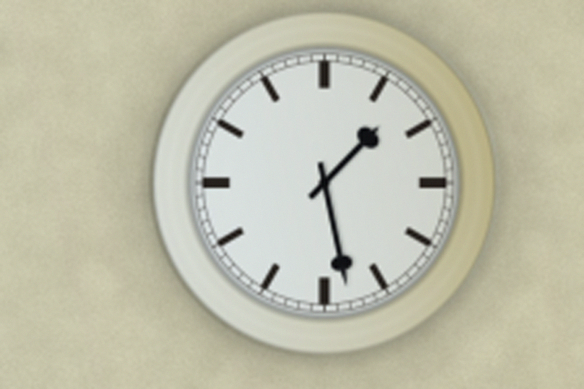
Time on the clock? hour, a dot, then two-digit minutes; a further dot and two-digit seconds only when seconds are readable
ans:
1.28
